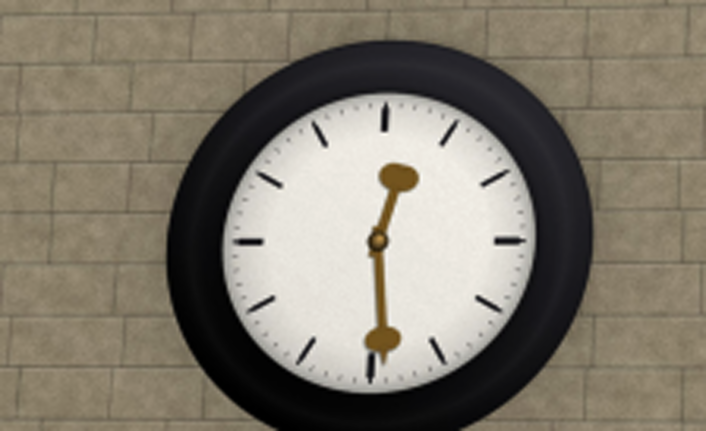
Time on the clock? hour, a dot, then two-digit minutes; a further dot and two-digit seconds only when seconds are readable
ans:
12.29
